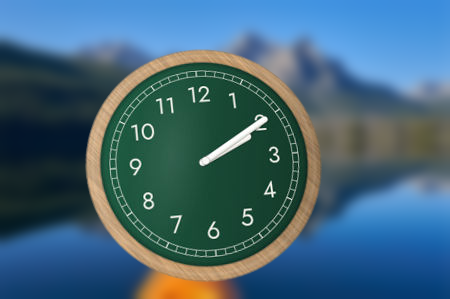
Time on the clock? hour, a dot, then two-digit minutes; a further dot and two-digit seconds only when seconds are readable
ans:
2.10
